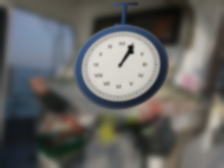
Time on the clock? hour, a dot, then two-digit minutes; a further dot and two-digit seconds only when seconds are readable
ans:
1.04
